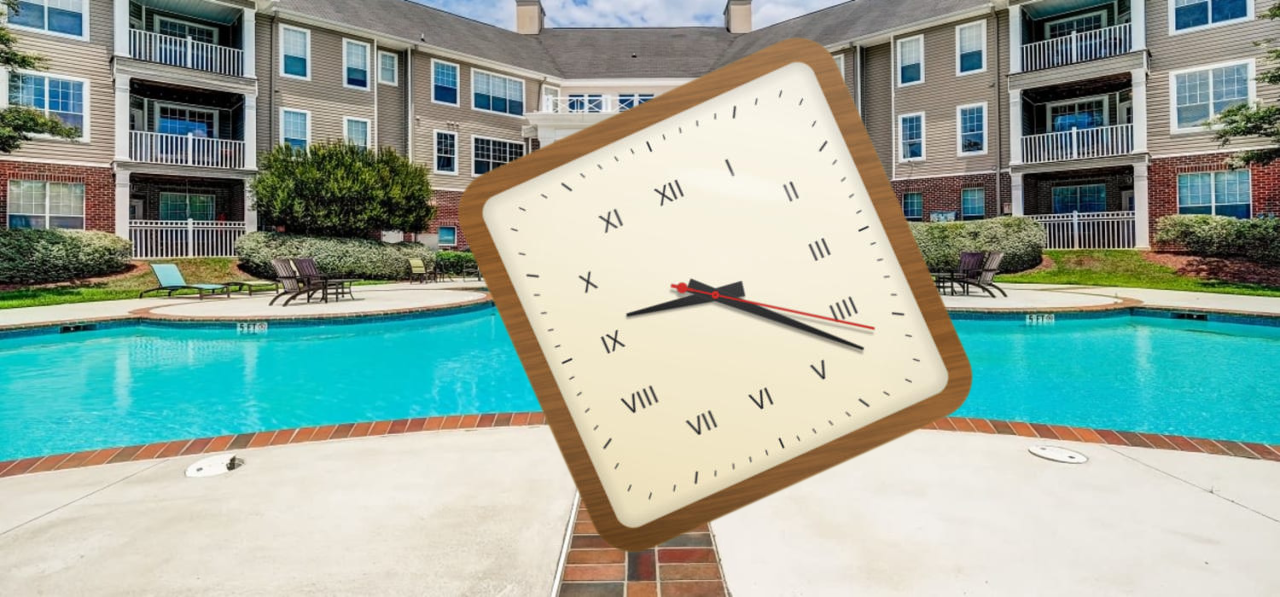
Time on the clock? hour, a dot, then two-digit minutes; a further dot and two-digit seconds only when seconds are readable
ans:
9.22.21
